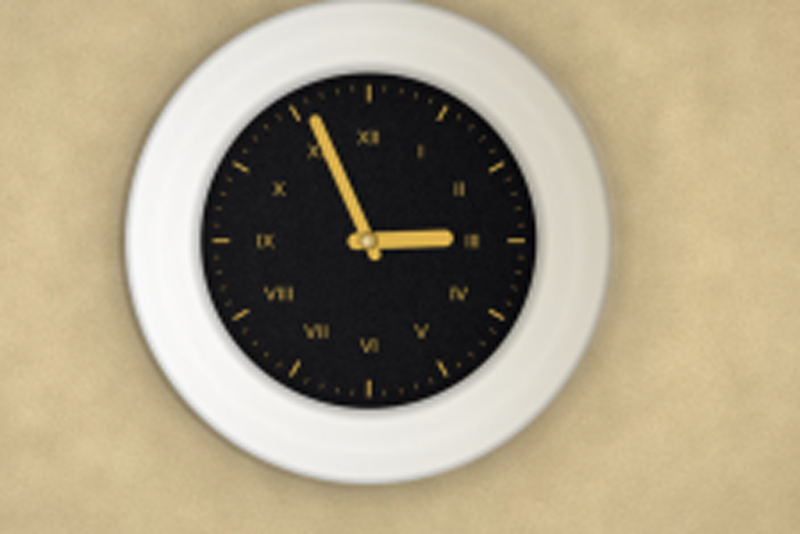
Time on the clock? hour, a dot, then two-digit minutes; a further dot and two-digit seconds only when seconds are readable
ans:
2.56
